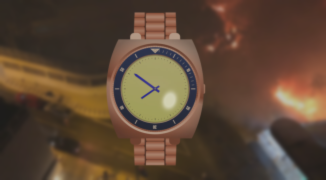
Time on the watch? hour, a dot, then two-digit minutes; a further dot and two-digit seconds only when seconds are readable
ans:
7.51
